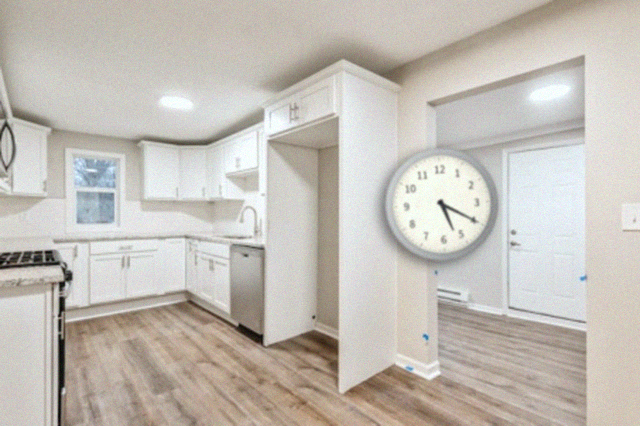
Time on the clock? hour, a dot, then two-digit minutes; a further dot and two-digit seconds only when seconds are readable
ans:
5.20
